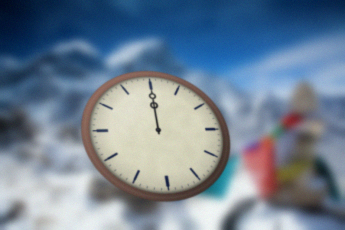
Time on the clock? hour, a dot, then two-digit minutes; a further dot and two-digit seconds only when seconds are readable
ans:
12.00
